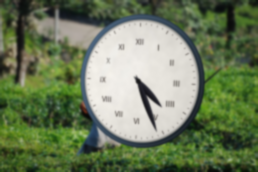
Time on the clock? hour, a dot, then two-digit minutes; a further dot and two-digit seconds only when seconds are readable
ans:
4.26
